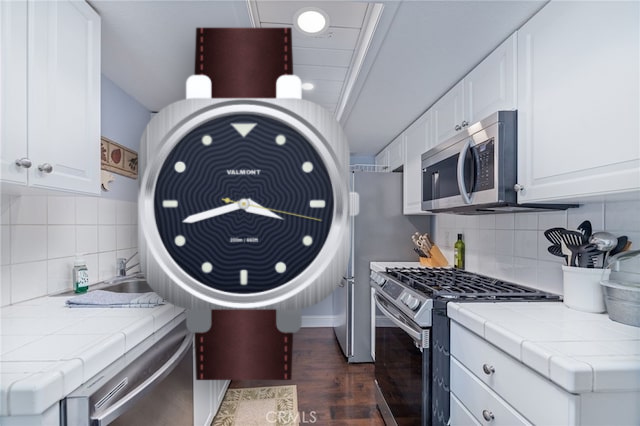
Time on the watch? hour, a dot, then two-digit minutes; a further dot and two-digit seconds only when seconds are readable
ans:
3.42.17
